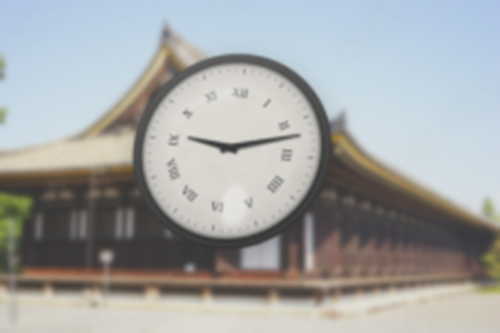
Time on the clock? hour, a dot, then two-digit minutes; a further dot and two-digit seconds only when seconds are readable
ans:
9.12
